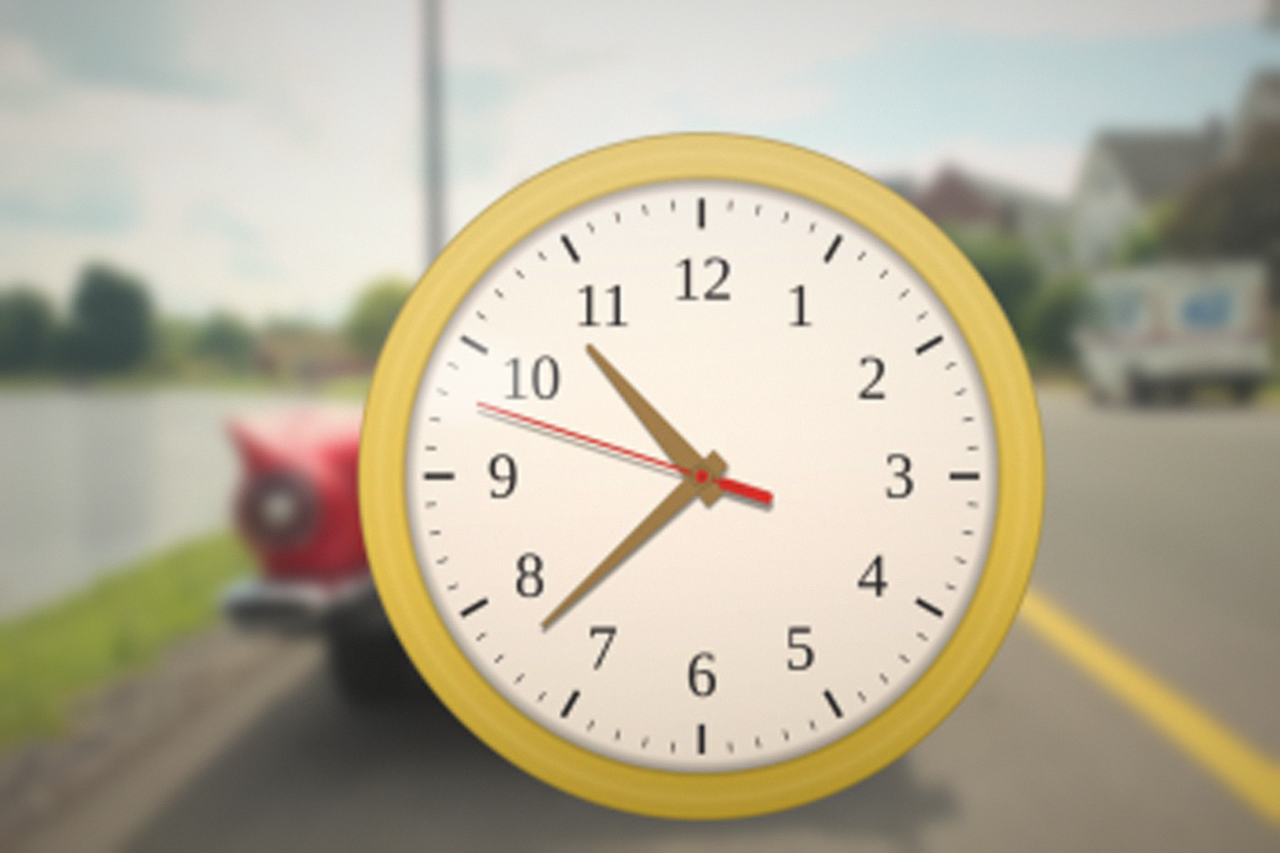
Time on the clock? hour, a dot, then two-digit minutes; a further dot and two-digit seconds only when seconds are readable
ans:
10.37.48
